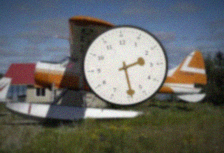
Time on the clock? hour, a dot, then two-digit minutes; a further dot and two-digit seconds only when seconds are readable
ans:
2.29
